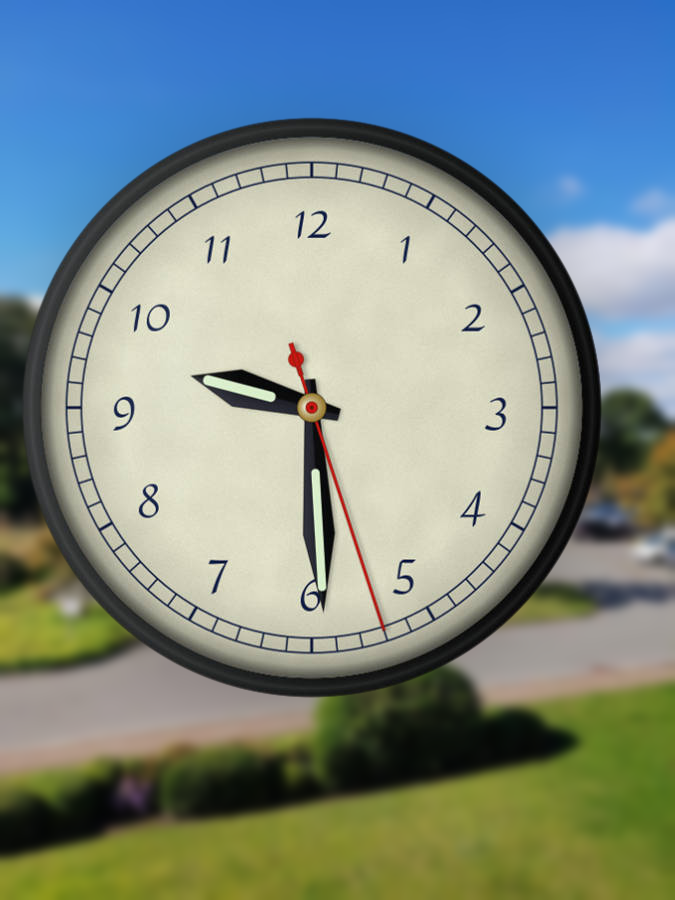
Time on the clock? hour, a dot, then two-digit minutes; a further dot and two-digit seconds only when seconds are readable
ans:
9.29.27
